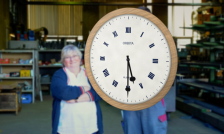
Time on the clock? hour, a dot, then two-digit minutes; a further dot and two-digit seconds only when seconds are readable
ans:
5.30
